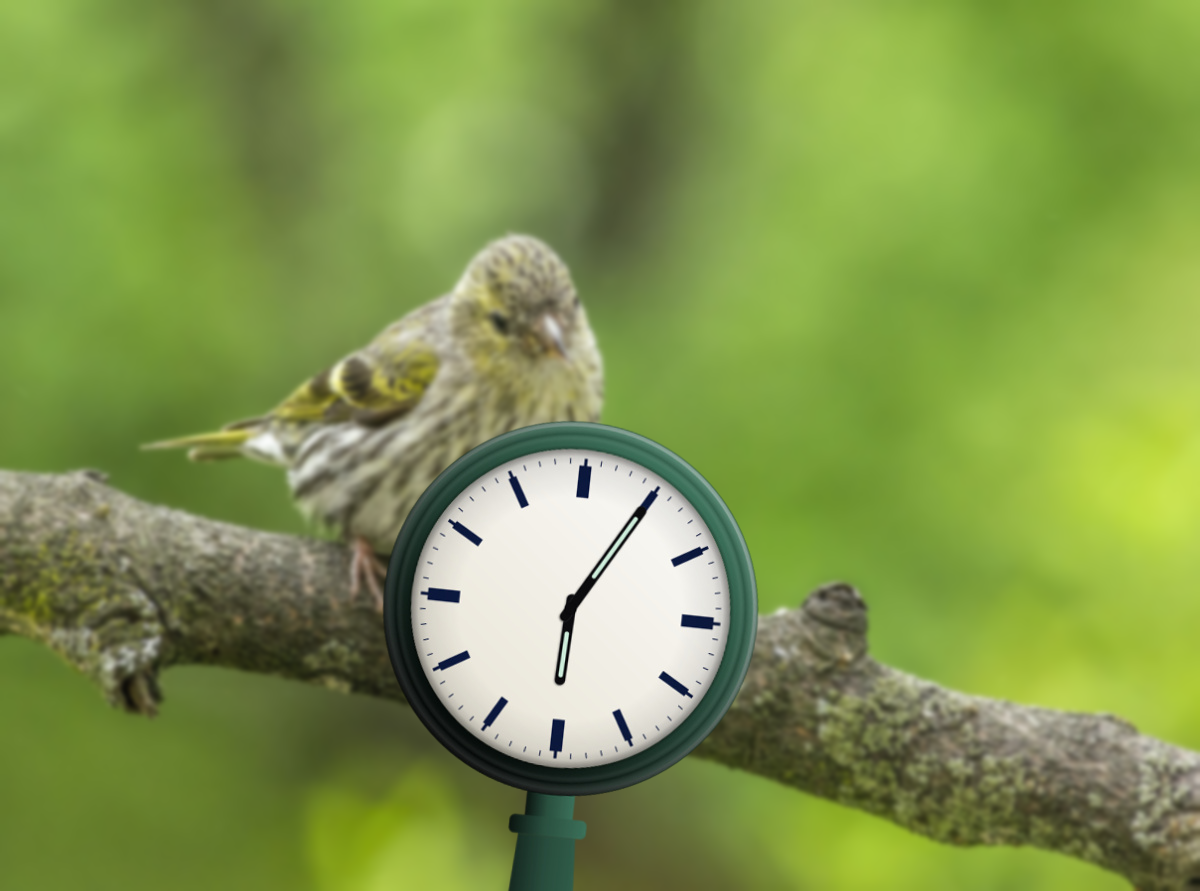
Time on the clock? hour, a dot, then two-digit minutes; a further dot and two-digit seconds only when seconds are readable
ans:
6.05
